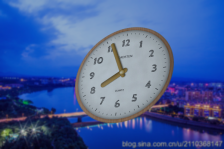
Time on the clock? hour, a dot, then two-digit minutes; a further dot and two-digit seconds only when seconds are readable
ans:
7.56
